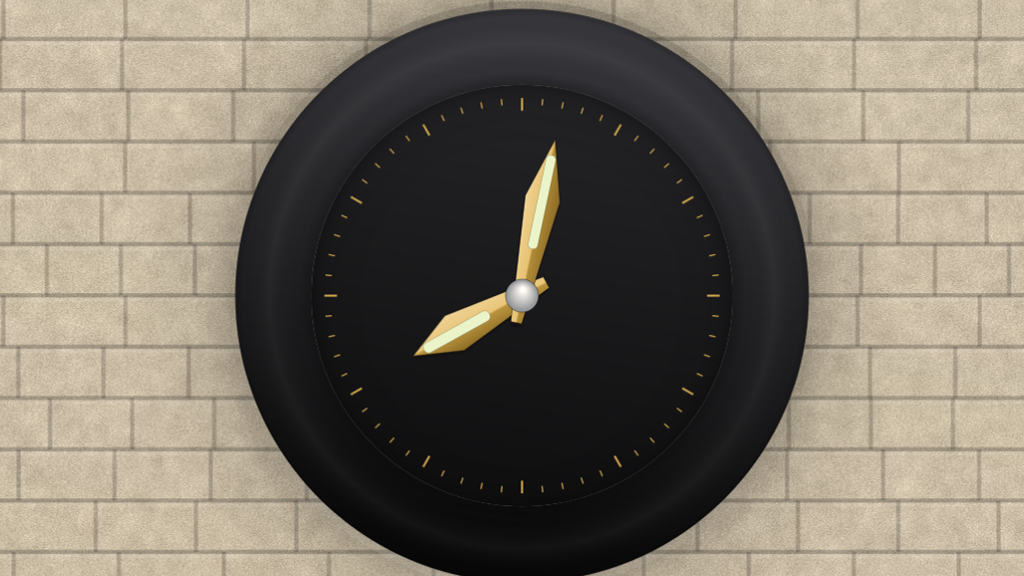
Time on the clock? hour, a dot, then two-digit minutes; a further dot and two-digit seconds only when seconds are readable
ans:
8.02
